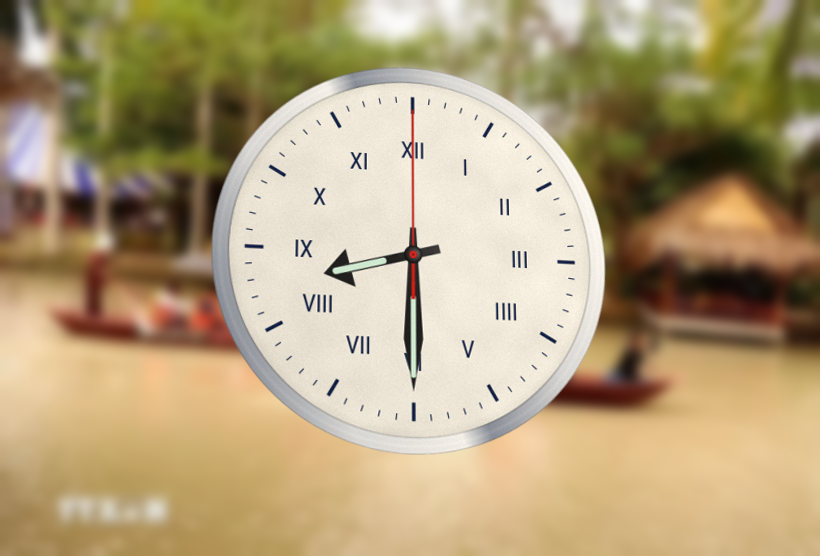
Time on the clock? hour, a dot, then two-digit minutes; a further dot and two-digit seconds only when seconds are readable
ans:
8.30.00
